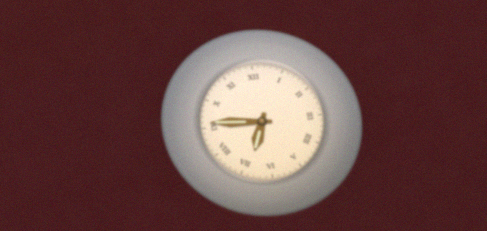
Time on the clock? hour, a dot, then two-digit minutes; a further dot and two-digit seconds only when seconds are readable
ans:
6.46
